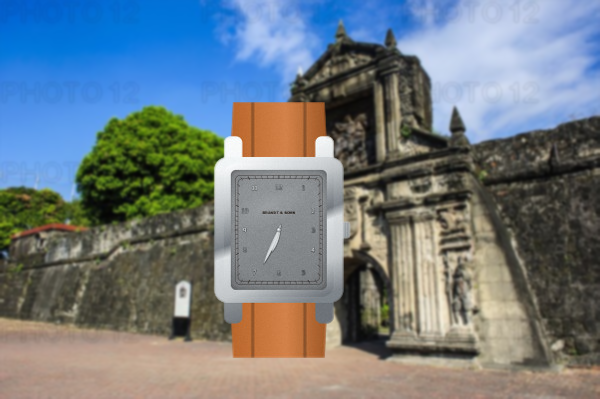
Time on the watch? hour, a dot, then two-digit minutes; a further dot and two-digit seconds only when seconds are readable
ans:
6.34
